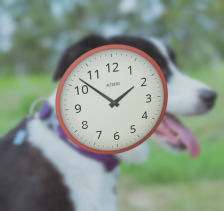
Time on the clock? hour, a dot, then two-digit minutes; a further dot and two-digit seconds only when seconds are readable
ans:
1.52
